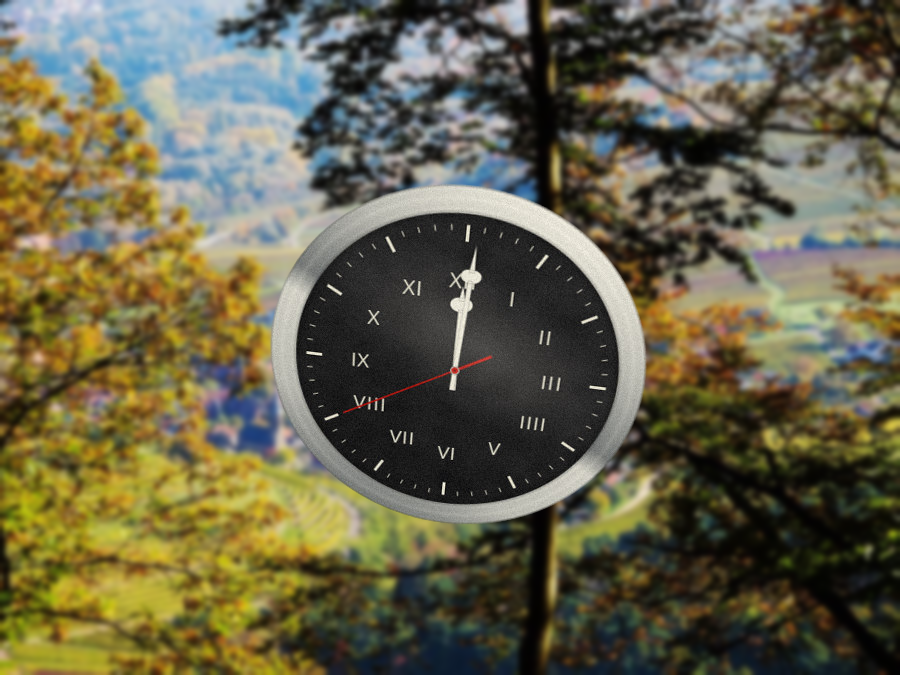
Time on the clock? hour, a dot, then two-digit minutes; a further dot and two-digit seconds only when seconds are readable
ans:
12.00.40
